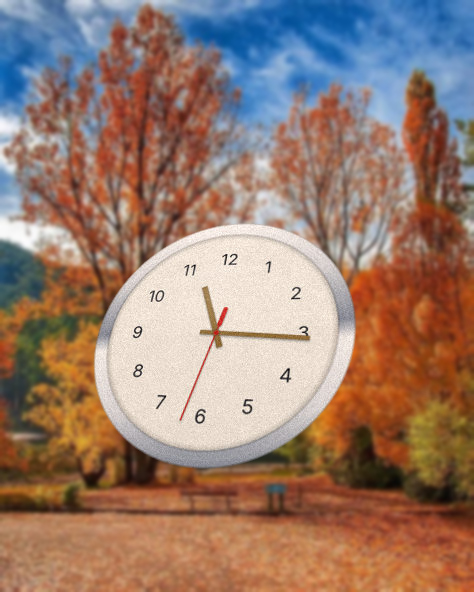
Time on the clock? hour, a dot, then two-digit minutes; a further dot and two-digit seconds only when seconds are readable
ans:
11.15.32
